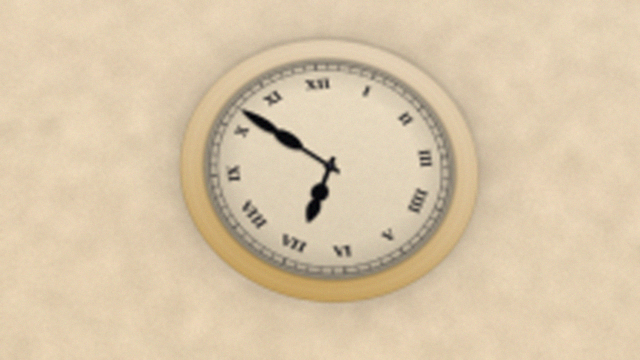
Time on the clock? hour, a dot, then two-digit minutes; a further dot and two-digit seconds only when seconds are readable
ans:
6.52
